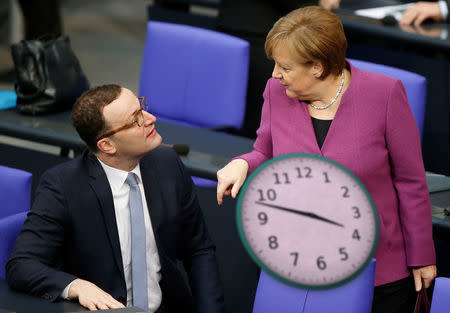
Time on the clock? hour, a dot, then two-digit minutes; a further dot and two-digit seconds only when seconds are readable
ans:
3.48
